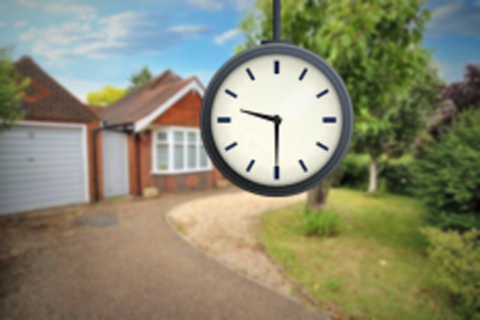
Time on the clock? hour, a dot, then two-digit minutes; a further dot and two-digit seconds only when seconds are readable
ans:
9.30
